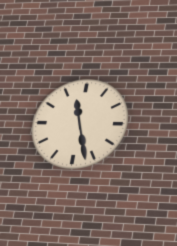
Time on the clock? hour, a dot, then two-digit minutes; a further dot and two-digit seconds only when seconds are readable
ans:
11.27
